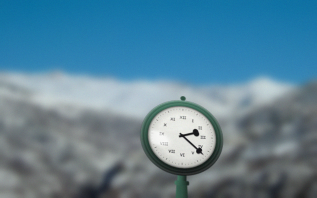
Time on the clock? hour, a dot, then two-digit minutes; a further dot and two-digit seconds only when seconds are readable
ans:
2.22
